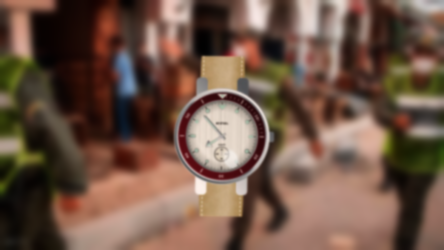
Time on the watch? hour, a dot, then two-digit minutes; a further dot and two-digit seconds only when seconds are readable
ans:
7.53
